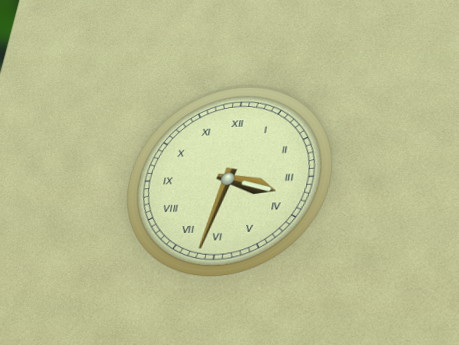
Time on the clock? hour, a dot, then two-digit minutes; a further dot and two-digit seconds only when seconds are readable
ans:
3.32
